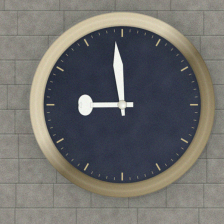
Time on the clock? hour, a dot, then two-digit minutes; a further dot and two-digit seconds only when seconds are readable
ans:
8.59
